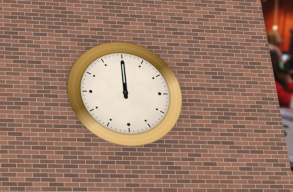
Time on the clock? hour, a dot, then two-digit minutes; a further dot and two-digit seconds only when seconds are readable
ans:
12.00
